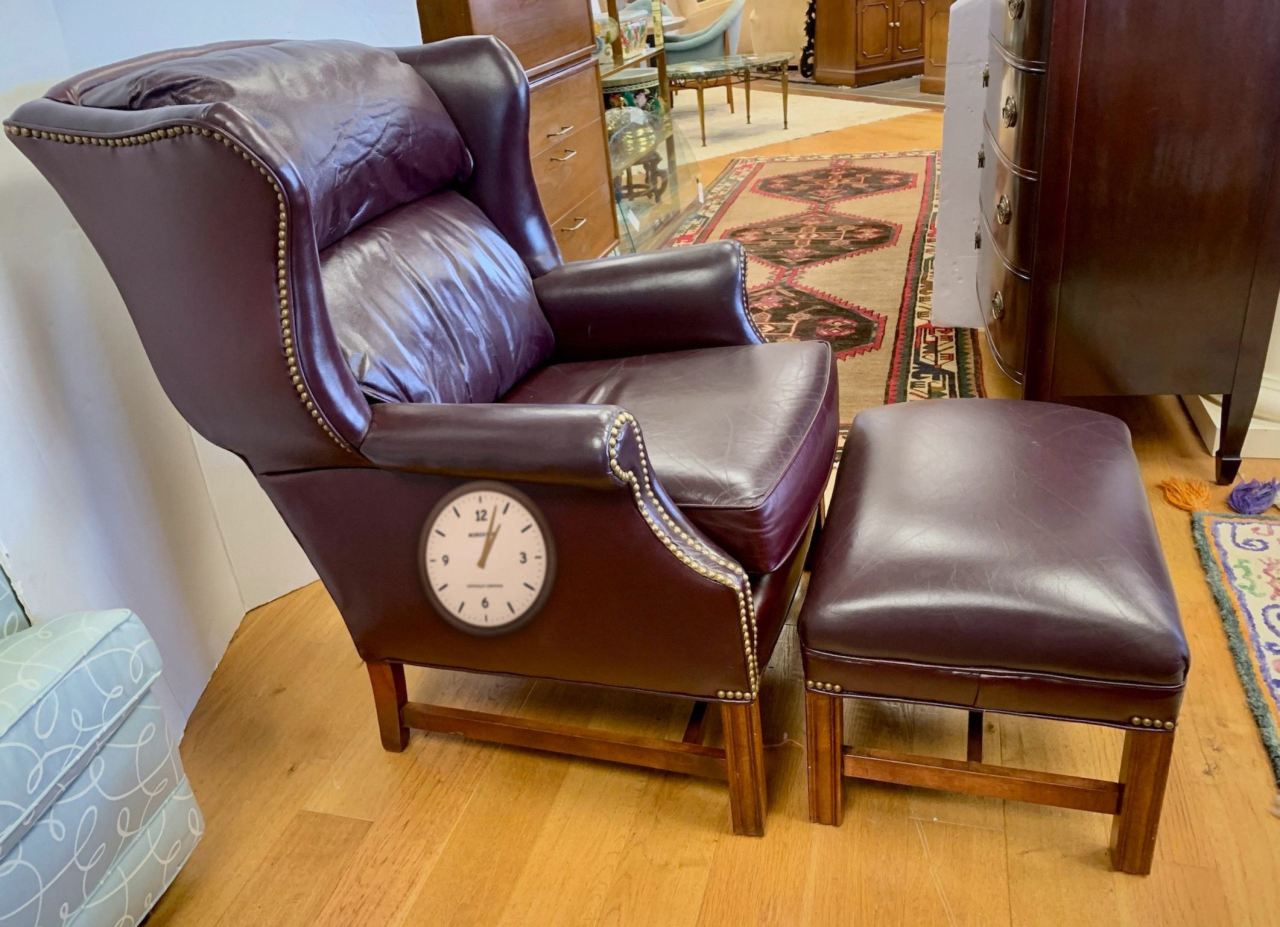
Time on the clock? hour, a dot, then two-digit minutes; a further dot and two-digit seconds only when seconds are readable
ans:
1.03
